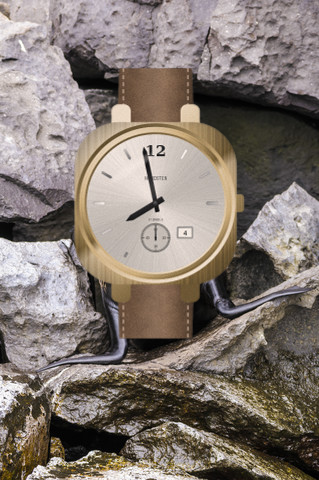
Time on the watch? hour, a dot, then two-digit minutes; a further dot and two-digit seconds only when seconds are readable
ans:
7.58
